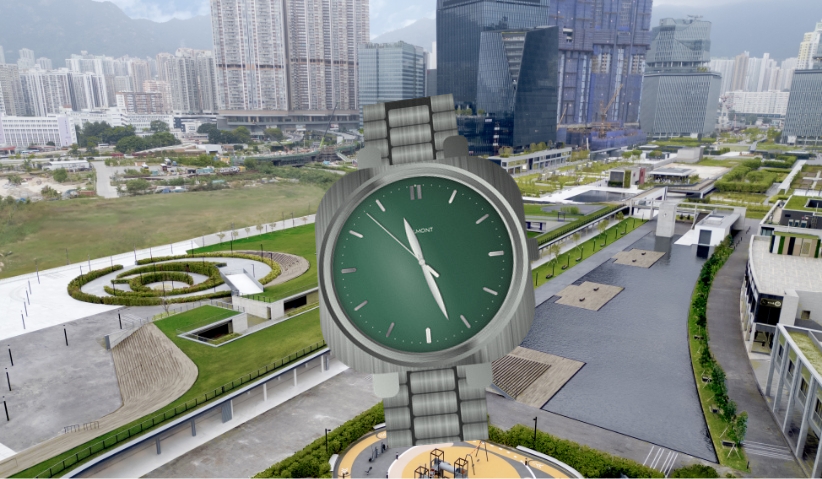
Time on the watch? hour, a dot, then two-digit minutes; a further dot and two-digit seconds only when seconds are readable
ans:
11.26.53
